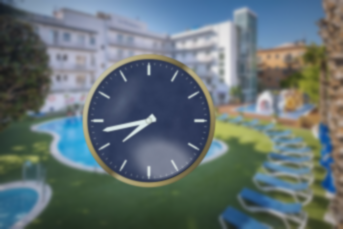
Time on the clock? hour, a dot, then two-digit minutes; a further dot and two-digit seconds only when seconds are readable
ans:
7.43
